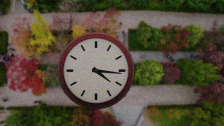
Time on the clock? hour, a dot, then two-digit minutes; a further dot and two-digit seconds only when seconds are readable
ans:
4.16
